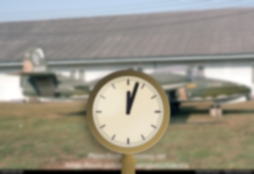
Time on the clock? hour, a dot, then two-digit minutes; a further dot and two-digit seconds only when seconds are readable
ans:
12.03
